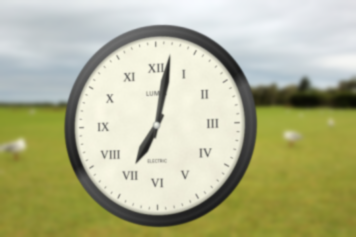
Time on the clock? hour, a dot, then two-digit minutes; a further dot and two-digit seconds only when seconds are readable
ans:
7.02
